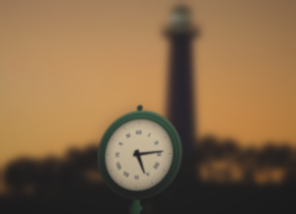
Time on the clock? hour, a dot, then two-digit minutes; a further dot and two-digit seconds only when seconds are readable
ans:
5.14
